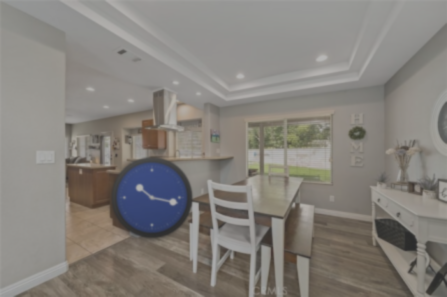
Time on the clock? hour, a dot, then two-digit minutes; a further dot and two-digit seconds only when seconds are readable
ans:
10.17
